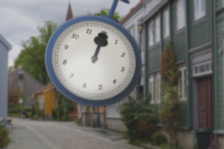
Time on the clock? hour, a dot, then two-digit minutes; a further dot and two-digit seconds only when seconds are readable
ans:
12.00
